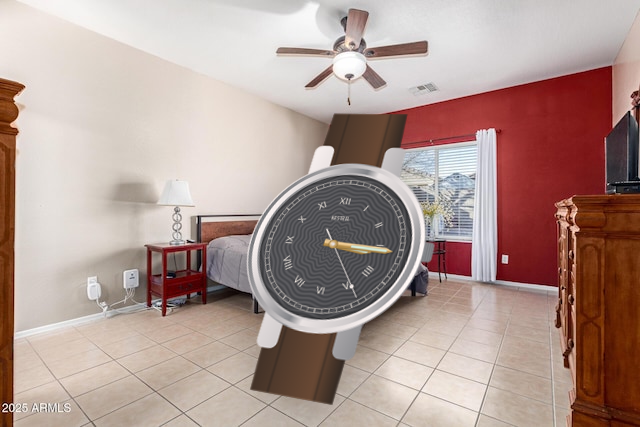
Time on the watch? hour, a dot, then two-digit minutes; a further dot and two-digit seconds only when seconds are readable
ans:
3.15.24
